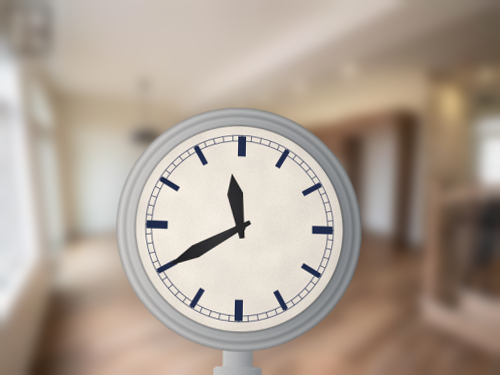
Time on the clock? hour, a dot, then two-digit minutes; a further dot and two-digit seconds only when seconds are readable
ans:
11.40
